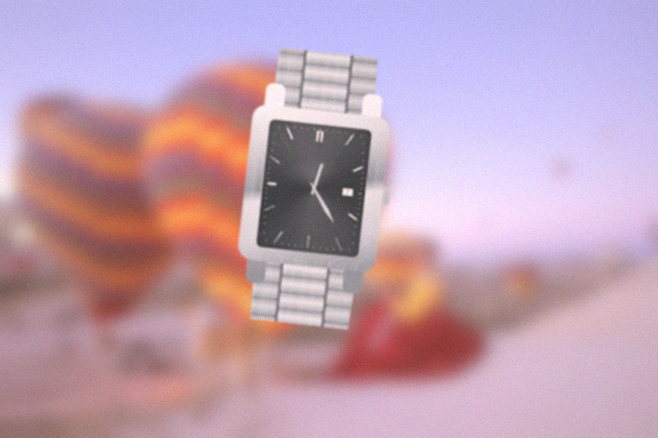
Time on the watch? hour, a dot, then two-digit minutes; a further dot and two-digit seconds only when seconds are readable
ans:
12.24
